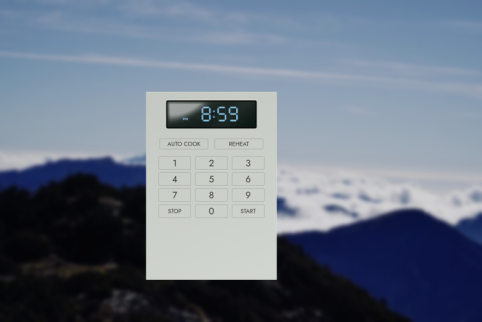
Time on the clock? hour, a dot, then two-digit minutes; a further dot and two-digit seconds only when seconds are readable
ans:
8.59
